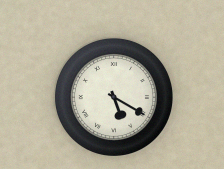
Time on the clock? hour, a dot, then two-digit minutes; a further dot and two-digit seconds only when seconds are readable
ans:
5.20
